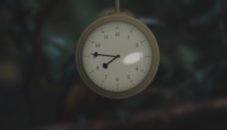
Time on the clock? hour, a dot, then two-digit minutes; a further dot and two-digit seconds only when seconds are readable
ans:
7.46
